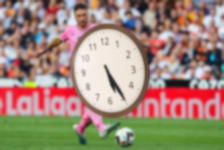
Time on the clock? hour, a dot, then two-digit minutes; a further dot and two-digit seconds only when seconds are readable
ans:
5.25
